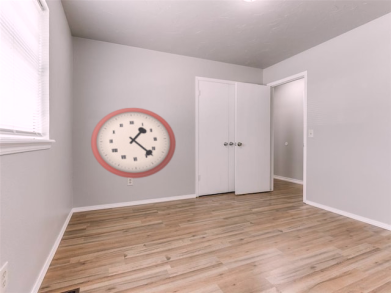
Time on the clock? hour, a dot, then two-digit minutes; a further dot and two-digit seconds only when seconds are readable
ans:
1.23
